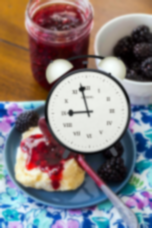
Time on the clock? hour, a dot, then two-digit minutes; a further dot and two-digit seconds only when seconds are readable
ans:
8.58
